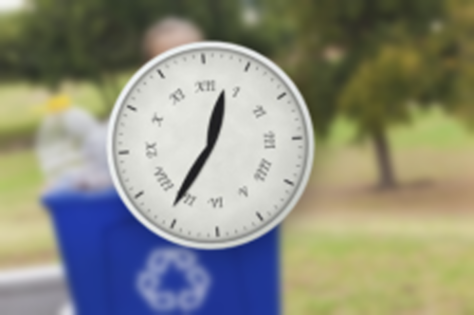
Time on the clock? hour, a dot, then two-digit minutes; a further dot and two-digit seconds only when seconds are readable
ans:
12.36
